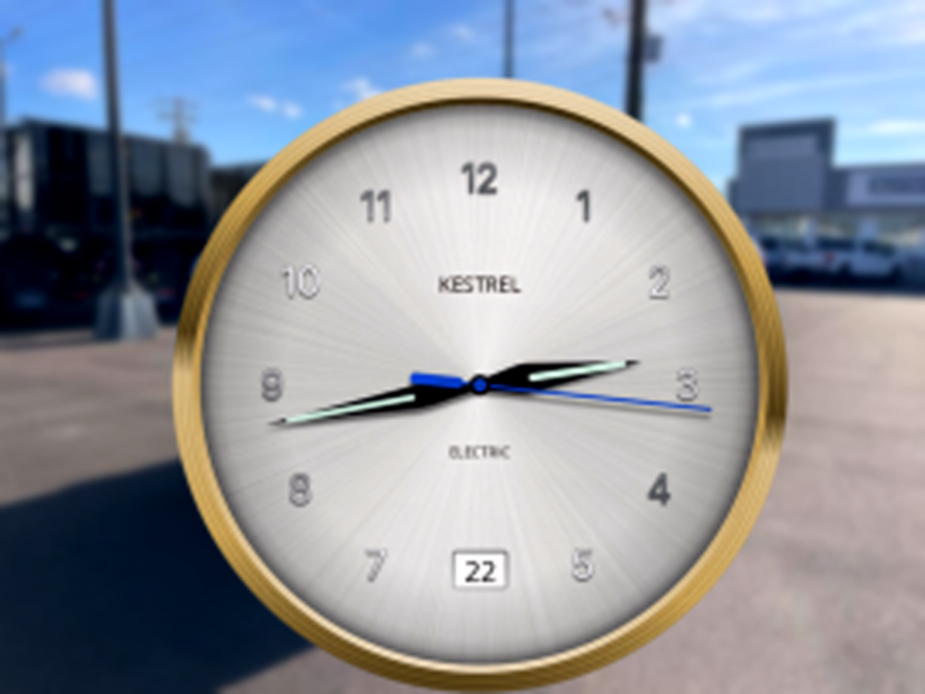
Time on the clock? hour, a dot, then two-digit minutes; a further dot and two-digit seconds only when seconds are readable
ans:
2.43.16
